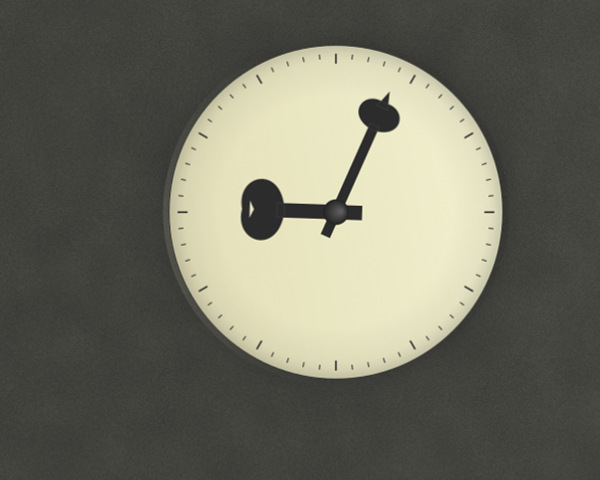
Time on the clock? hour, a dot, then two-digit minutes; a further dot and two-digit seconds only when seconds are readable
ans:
9.04
